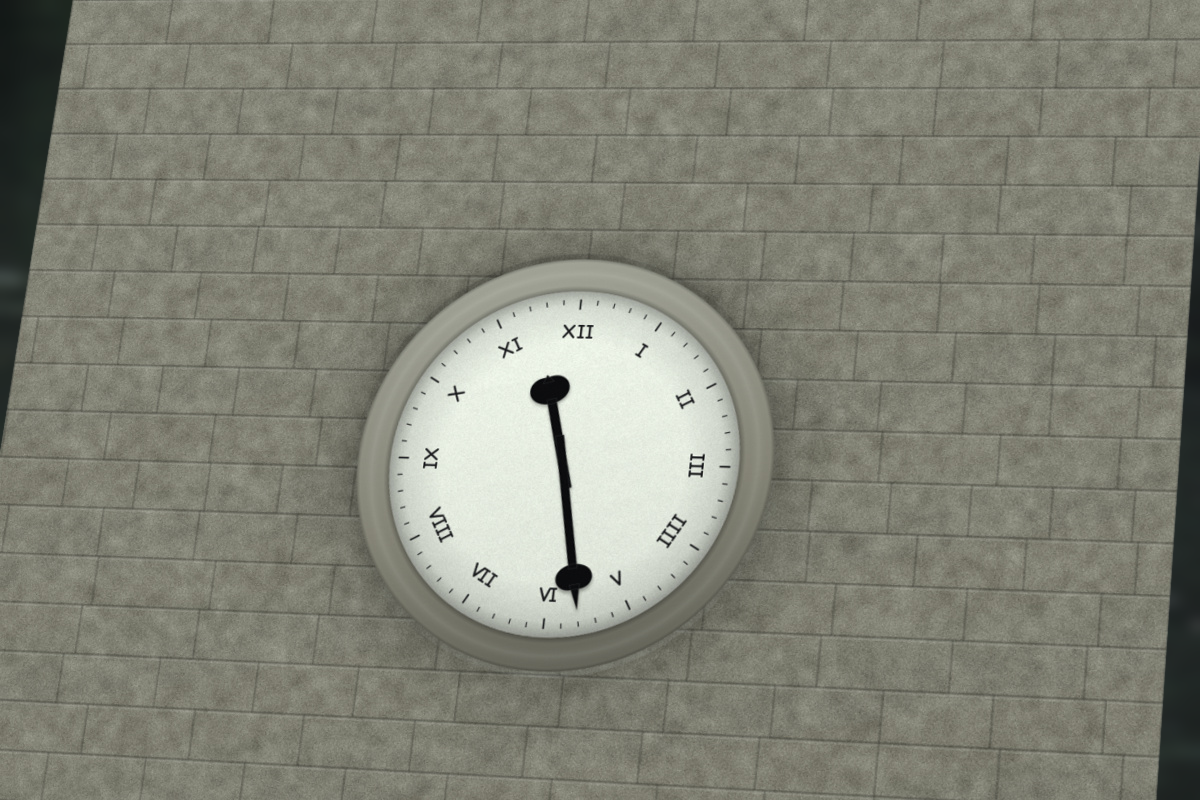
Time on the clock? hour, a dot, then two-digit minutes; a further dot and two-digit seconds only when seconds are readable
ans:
11.28
